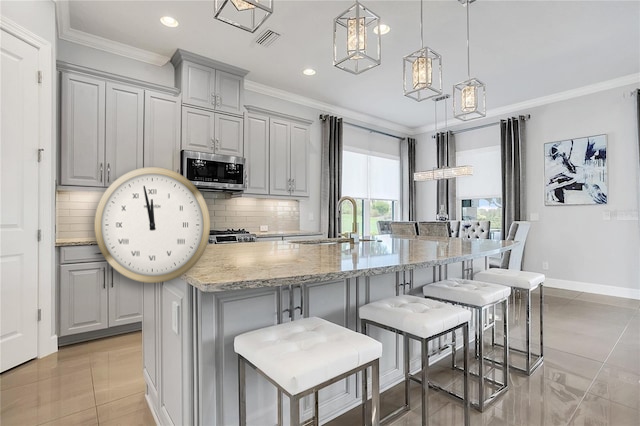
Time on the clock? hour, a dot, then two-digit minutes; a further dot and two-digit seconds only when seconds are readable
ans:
11.58
